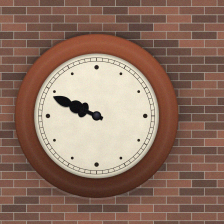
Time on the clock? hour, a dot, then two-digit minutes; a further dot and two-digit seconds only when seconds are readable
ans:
9.49
